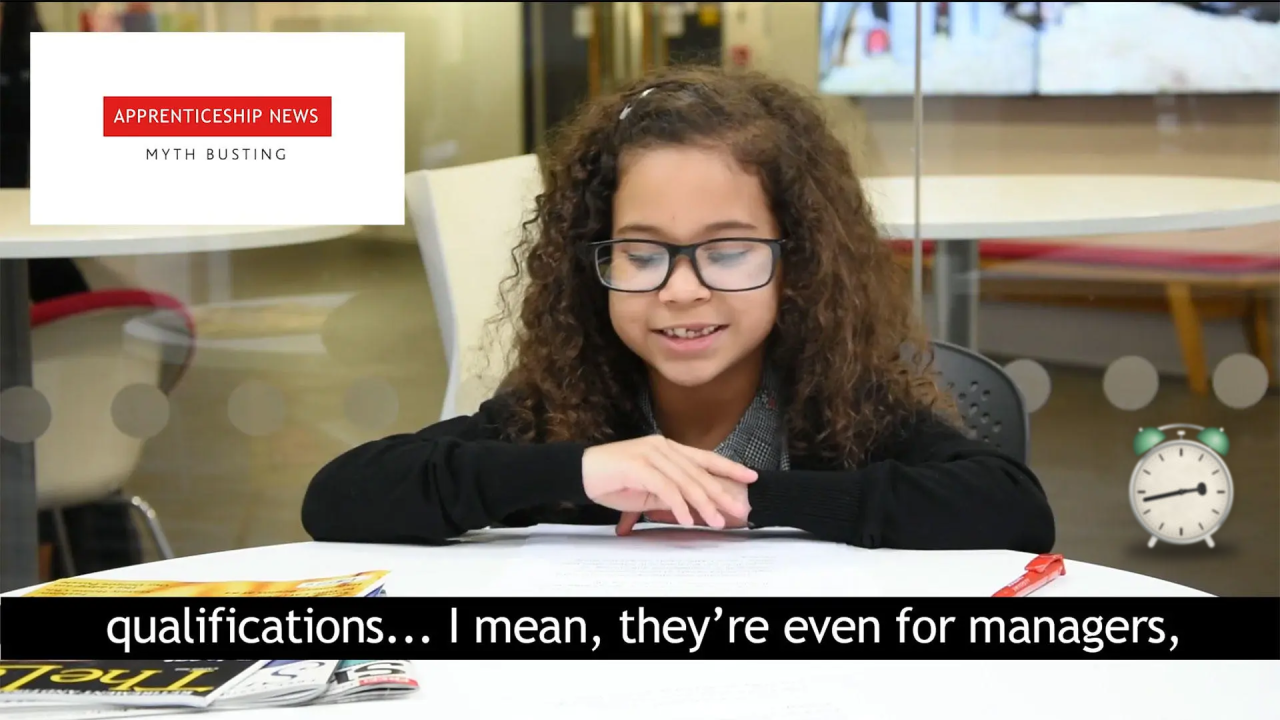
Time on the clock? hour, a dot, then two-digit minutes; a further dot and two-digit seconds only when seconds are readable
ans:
2.43
